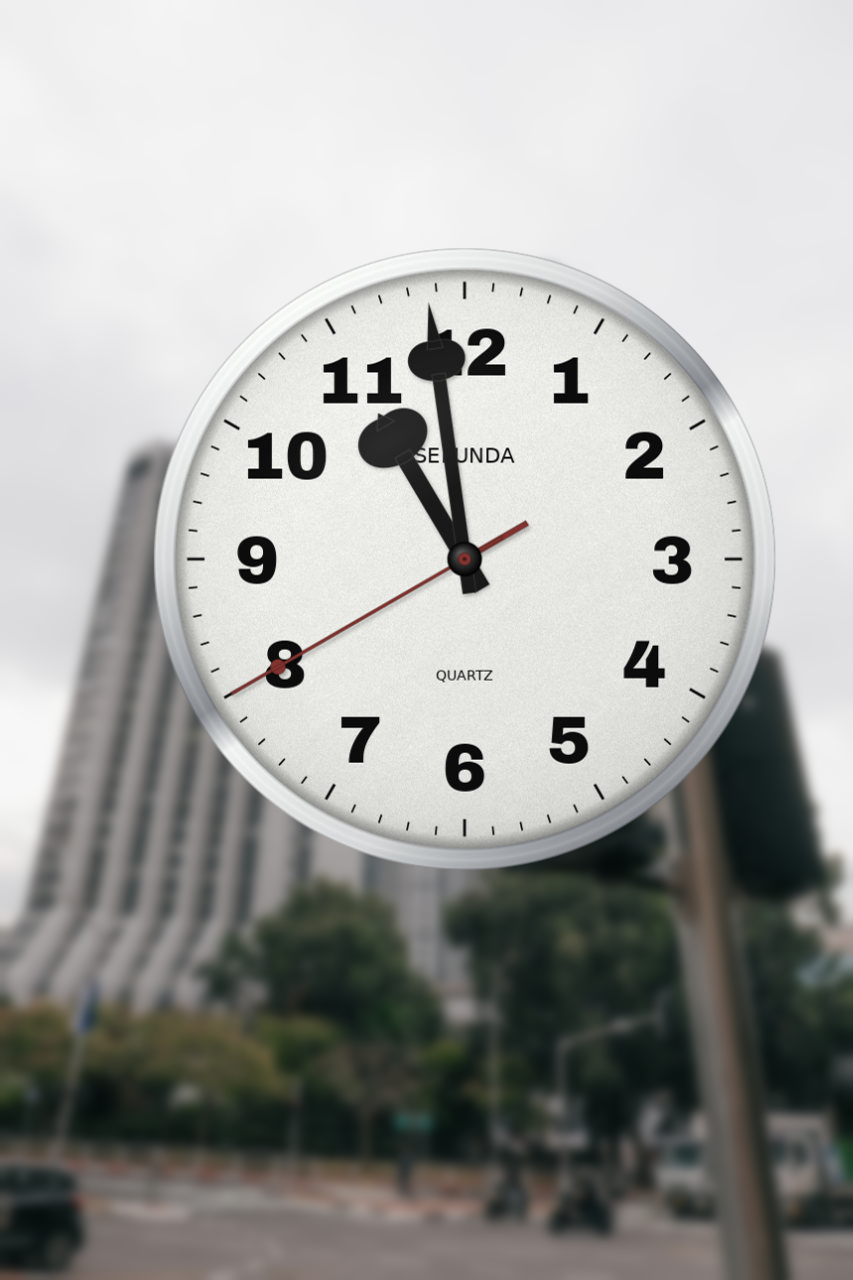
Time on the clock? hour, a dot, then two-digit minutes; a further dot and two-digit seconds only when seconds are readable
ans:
10.58.40
